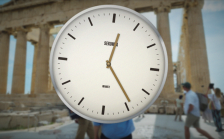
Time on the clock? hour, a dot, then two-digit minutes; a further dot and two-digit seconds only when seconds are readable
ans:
12.24
